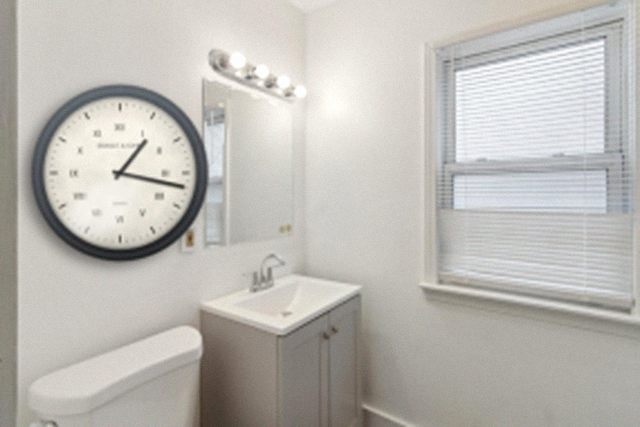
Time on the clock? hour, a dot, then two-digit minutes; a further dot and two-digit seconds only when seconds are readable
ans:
1.17
